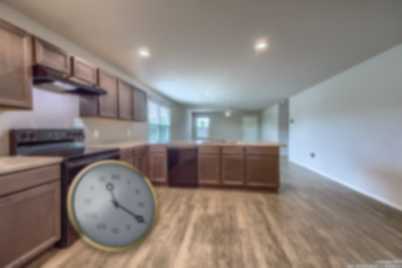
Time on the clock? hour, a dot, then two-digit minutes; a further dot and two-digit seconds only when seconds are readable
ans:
11.20
